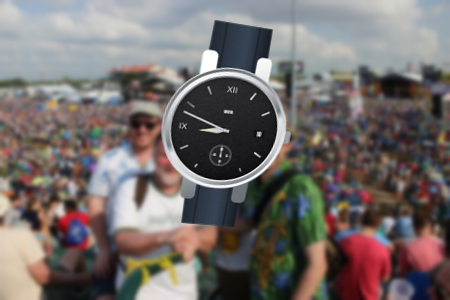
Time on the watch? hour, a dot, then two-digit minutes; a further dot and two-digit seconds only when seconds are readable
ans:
8.48
